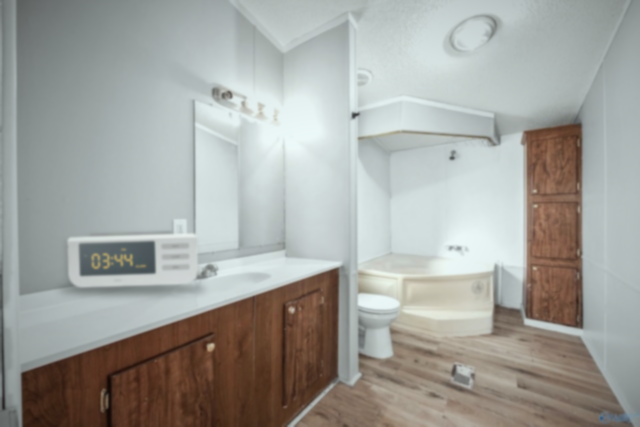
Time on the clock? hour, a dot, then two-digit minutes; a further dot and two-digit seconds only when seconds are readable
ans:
3.44
